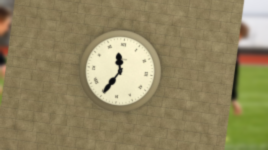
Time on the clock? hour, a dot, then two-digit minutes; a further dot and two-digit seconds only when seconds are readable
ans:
11.35
